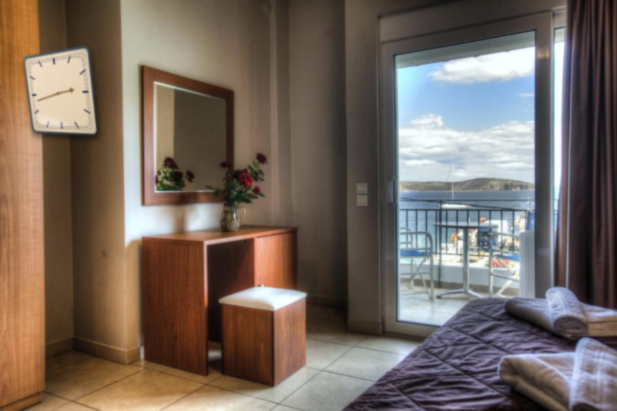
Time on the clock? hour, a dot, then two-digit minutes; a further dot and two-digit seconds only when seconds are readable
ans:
2.43
